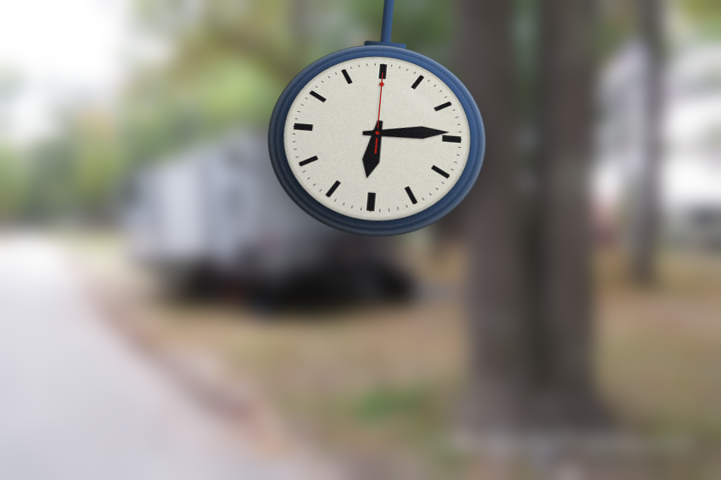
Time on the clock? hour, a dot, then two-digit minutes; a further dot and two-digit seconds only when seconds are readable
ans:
6.14.00
